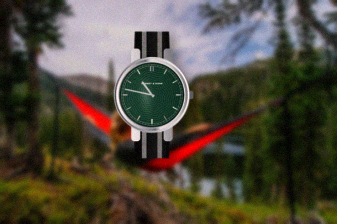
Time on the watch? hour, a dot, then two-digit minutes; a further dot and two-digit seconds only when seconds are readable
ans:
10.47
